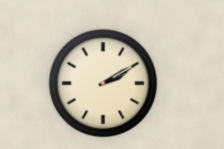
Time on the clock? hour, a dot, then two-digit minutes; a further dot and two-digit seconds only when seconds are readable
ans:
2.10
